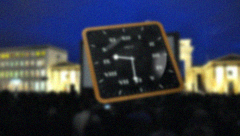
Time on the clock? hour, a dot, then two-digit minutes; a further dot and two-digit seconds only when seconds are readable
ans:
9.31
